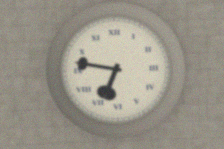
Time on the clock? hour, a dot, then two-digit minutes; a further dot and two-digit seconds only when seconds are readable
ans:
6.47
